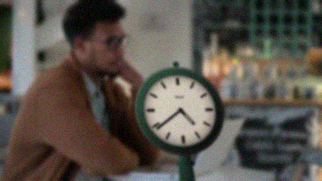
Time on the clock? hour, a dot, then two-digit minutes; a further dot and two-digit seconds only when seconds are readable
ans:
4.39
